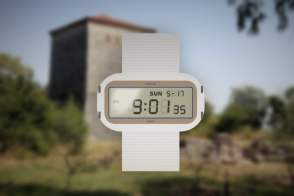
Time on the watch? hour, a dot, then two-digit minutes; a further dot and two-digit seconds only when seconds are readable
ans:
9.01.35
